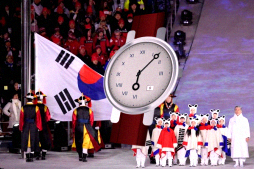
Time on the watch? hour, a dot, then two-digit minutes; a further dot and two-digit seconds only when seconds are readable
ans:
6.07
